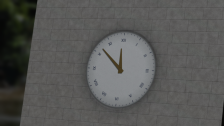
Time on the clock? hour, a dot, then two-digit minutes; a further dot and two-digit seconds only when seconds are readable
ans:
11.52
